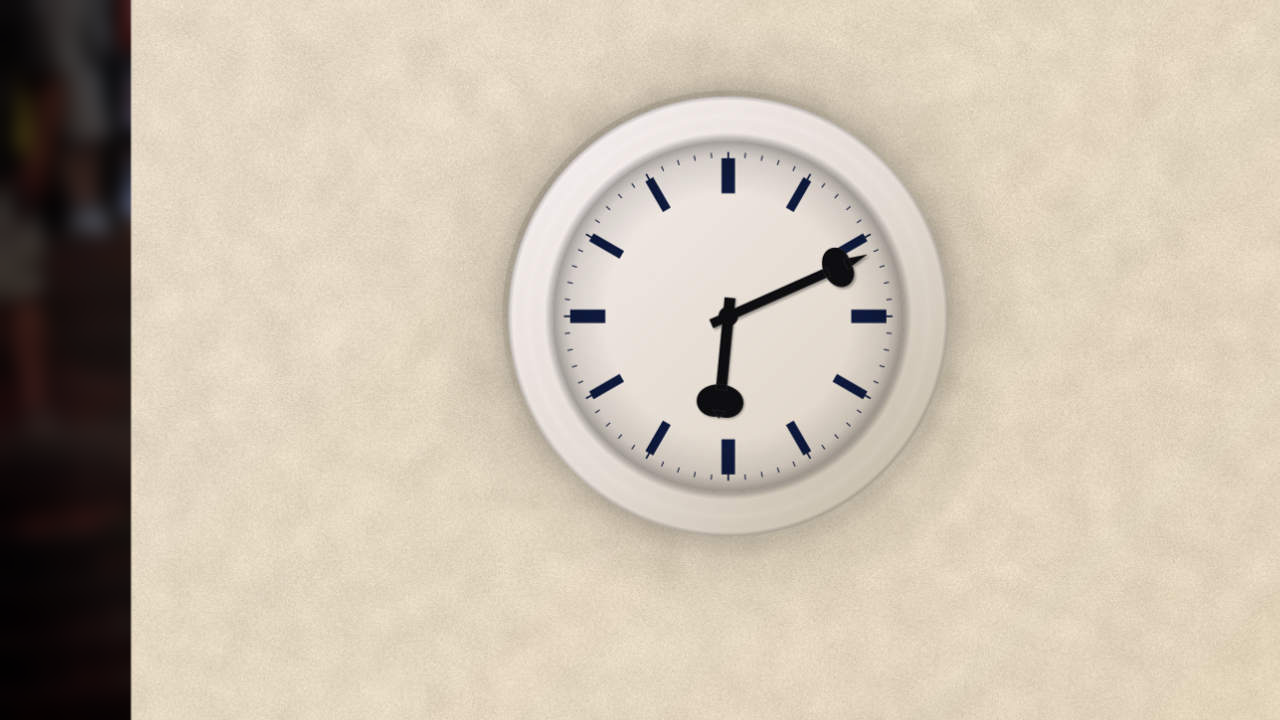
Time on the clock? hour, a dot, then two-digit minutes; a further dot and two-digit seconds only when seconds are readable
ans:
6.11
